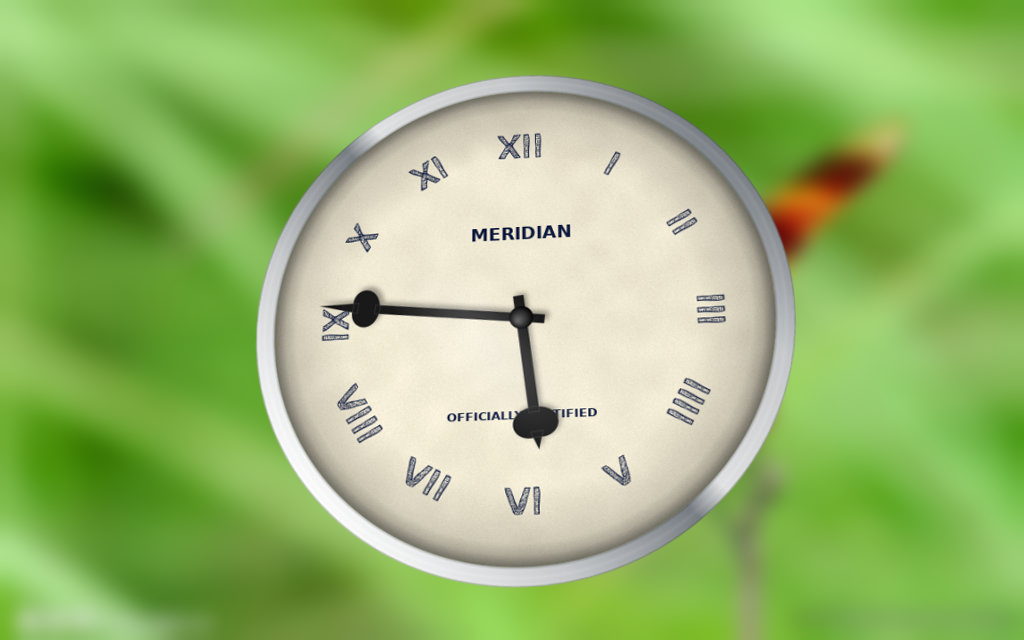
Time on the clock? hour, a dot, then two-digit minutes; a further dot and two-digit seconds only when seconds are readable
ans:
5.46
